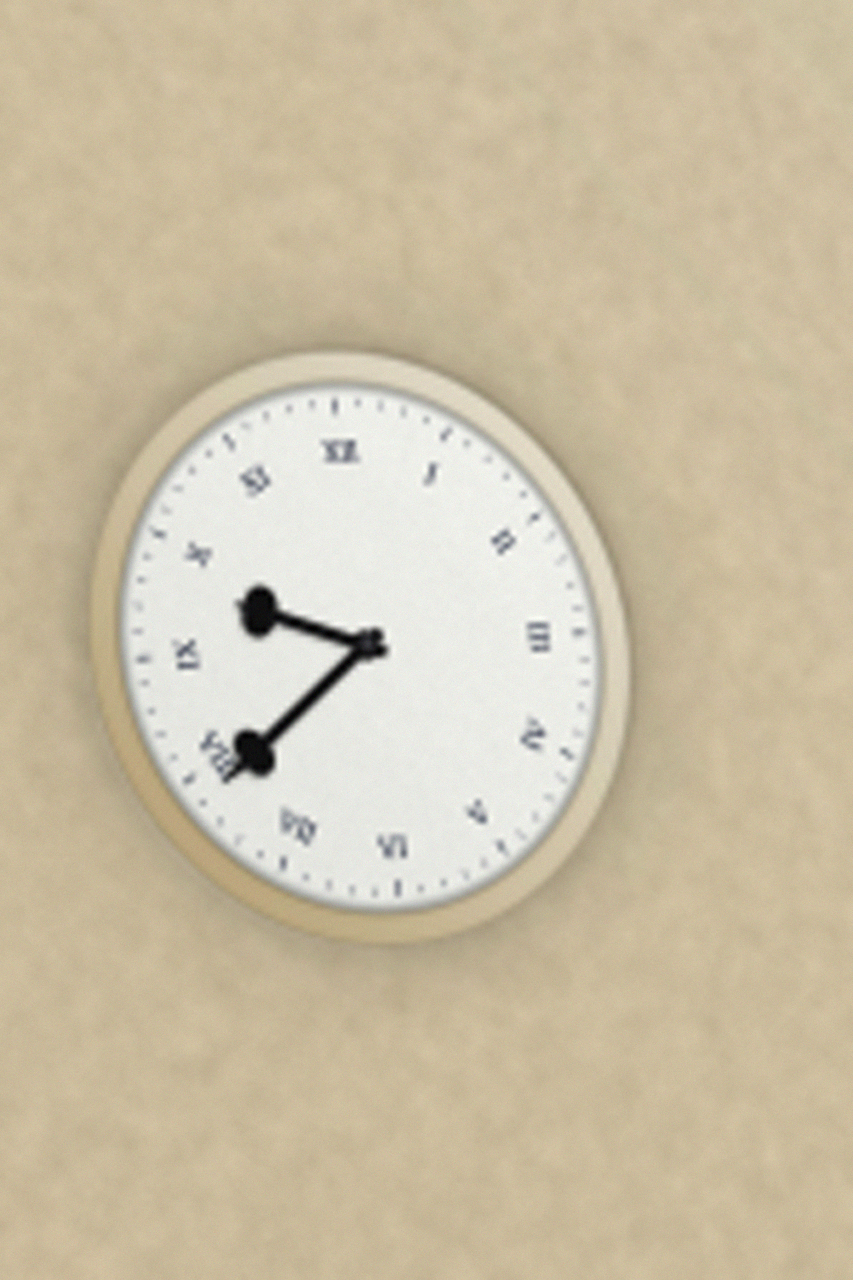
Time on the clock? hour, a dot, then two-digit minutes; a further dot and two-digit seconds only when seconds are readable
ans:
9.39
